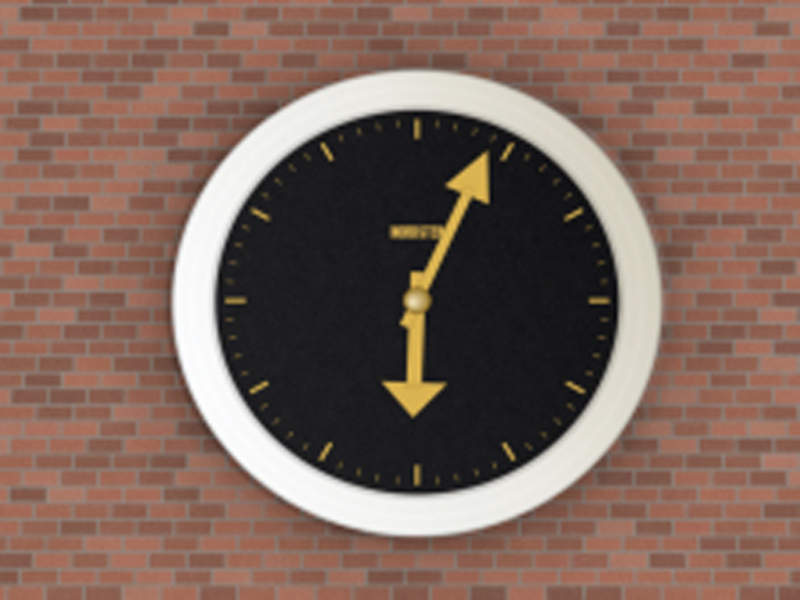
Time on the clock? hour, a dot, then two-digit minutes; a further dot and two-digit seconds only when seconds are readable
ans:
6.04
